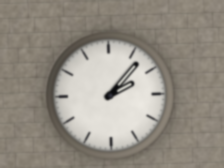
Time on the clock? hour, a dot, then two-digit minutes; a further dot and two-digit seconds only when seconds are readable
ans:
2.07
